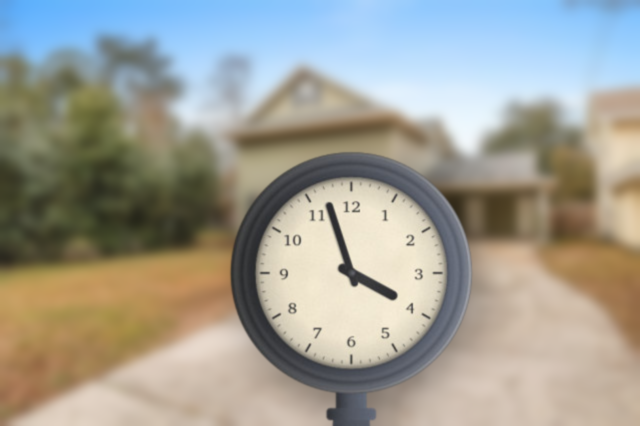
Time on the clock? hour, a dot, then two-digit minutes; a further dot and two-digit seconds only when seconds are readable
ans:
3.57
